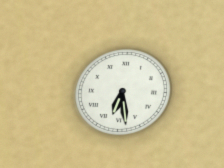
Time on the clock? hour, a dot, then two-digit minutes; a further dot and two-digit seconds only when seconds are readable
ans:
6.28
